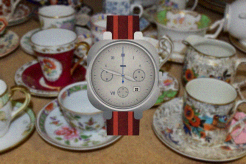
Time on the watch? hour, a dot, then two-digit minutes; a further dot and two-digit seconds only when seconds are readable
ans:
3.48
